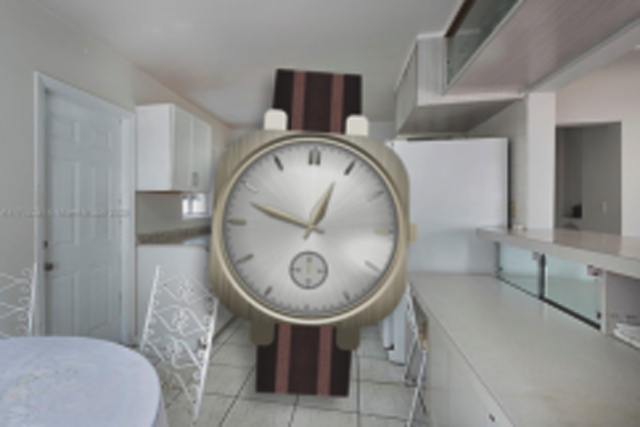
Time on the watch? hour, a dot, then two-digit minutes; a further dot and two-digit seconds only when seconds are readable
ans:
12.48
